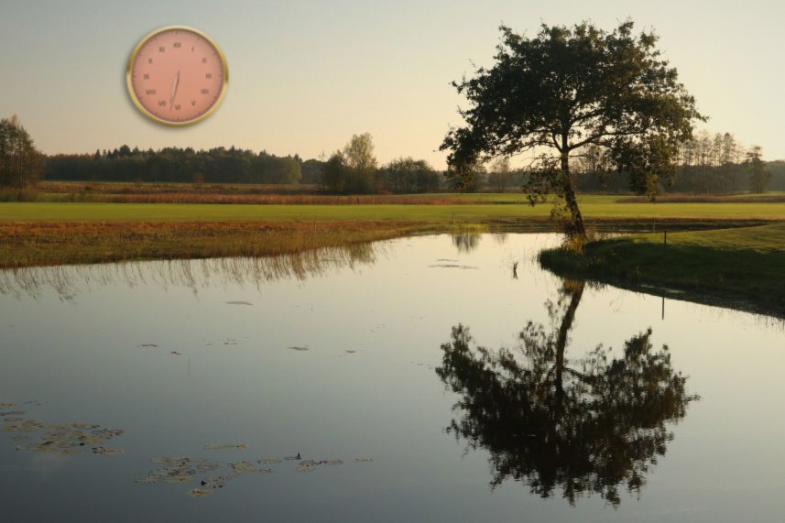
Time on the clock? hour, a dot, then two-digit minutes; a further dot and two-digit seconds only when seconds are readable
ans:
6.32
